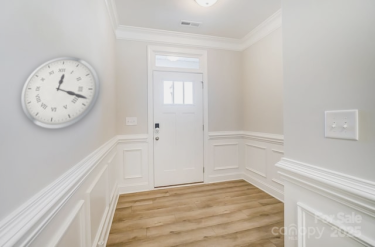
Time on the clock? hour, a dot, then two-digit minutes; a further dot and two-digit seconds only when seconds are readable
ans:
12.18
